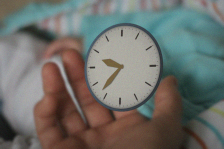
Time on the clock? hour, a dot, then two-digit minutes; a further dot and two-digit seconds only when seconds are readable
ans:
9.37
